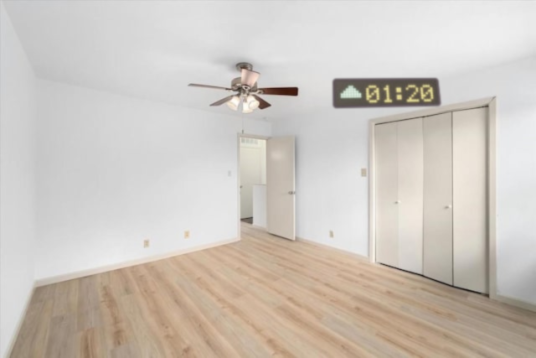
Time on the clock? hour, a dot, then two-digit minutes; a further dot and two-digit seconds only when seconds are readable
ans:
1.20
